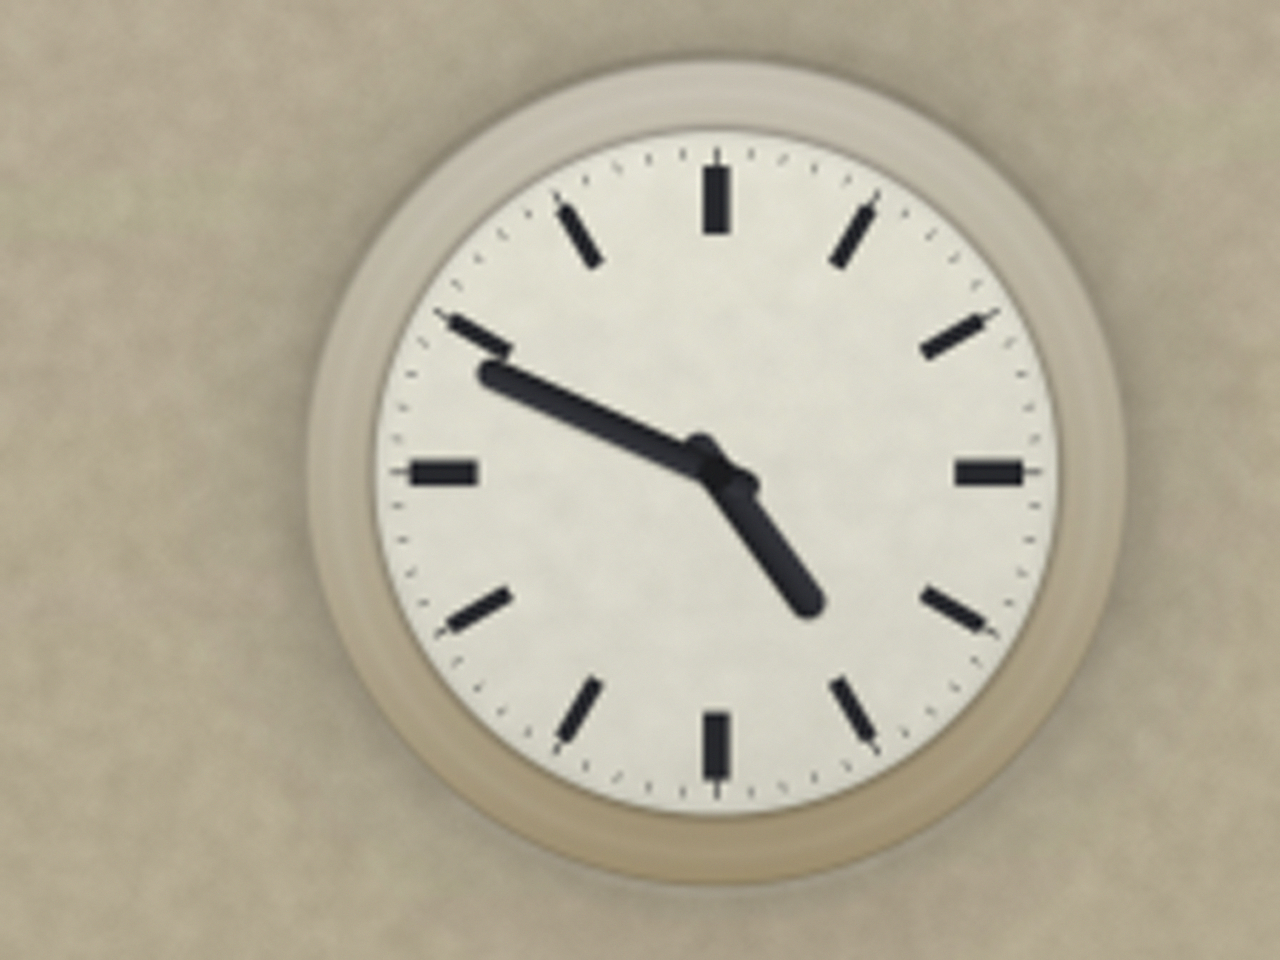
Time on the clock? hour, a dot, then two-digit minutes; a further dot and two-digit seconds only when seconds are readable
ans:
4.49
